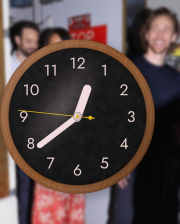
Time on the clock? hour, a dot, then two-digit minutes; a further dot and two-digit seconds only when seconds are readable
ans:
12.38.46
